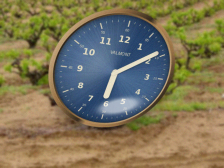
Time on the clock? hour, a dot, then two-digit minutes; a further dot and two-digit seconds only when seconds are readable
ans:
6.09
